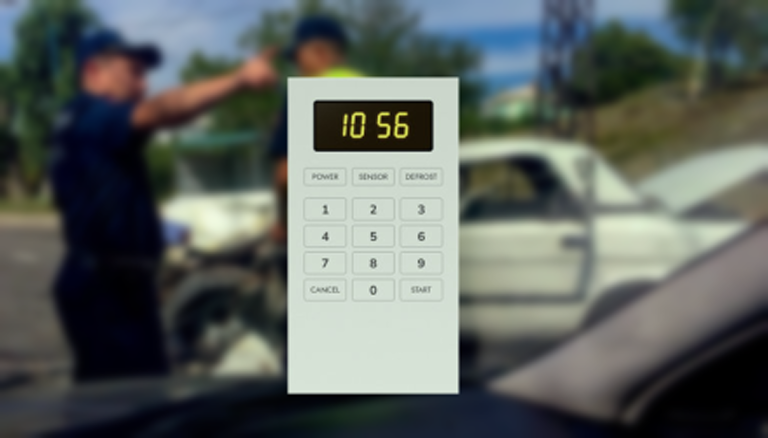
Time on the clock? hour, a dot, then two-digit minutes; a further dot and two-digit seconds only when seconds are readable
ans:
10.56
